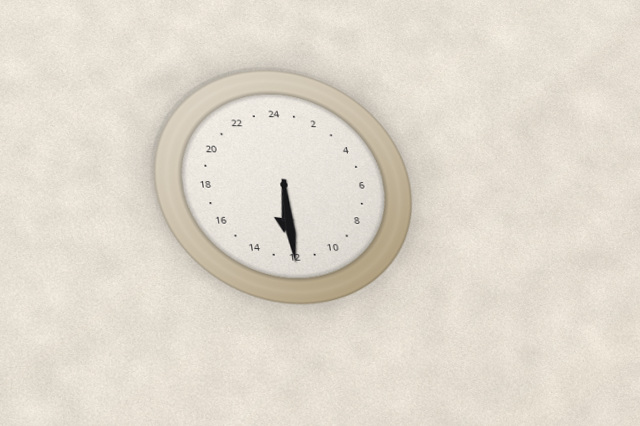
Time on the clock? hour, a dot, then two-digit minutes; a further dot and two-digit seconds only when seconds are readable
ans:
12.30
